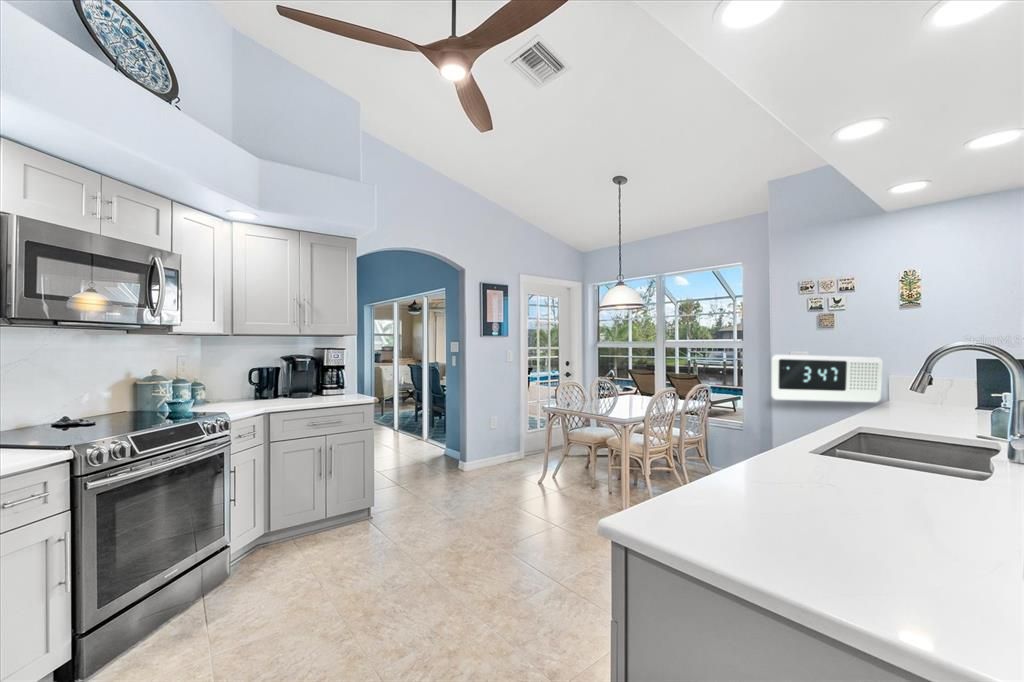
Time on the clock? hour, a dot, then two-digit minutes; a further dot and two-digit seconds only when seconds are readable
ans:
3.47
